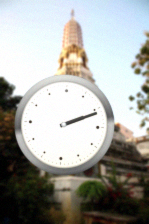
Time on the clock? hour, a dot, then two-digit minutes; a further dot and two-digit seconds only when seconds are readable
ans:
2.11
